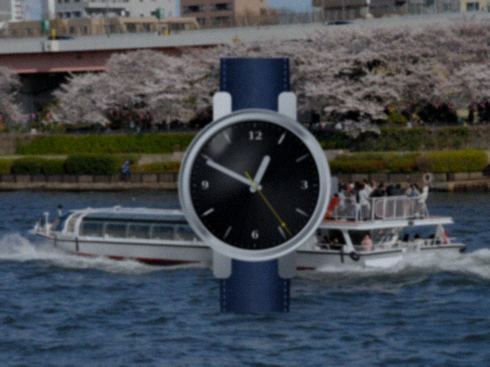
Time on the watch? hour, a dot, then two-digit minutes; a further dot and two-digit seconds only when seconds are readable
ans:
12.49.24
